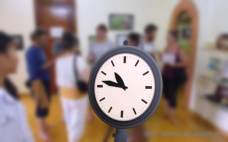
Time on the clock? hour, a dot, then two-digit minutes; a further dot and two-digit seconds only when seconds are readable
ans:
10.47
